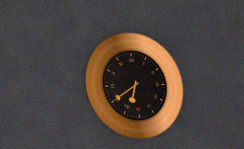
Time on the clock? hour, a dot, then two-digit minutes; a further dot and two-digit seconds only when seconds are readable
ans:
6.40
